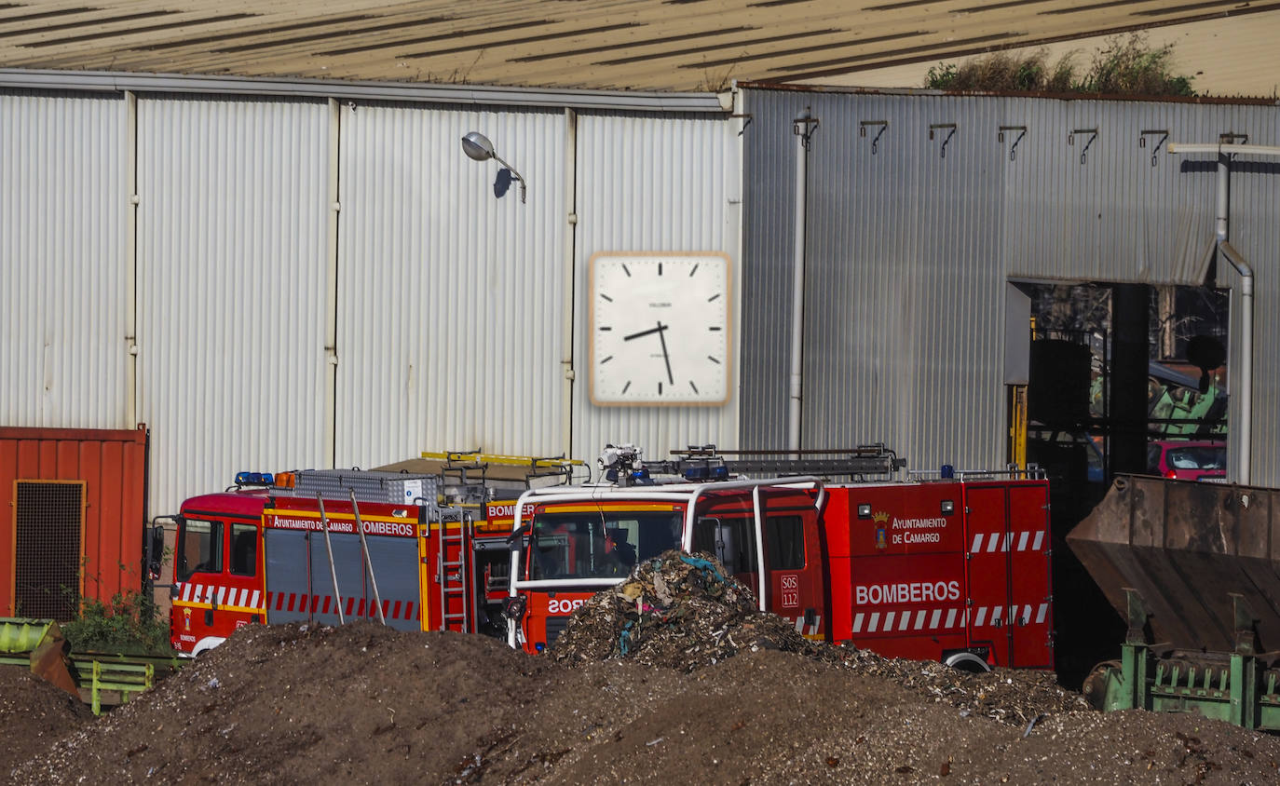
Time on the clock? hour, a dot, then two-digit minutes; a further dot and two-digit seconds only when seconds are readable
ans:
8.28
